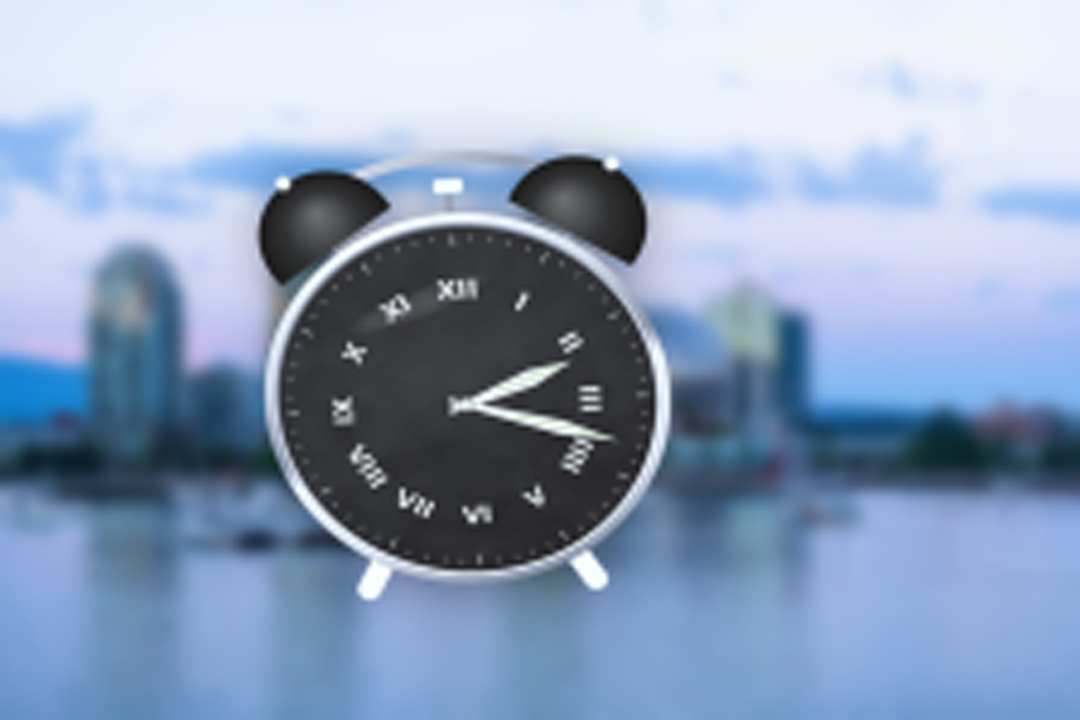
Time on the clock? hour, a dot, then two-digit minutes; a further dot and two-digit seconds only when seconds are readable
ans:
2.18
